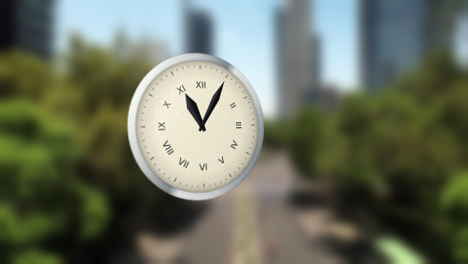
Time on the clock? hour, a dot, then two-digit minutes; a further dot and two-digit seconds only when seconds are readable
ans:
11.05
